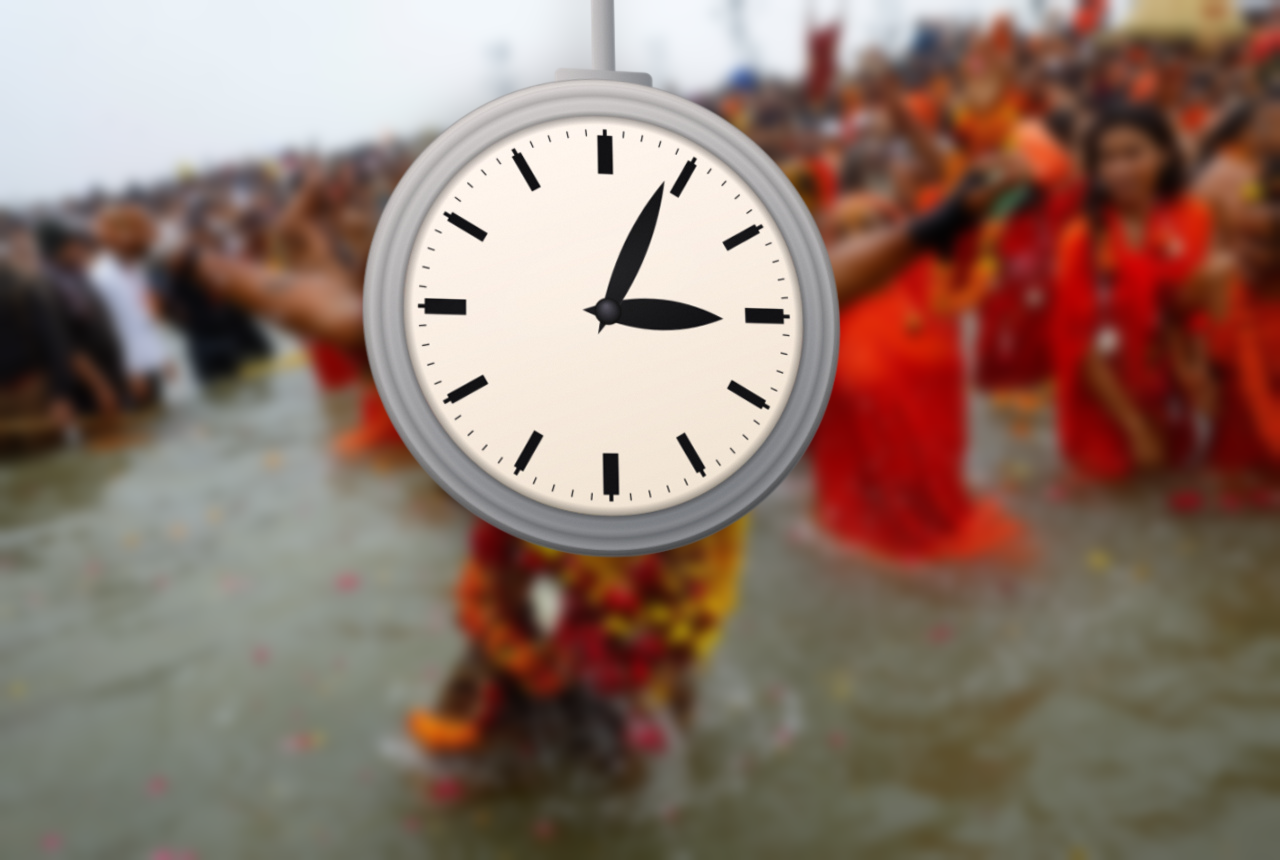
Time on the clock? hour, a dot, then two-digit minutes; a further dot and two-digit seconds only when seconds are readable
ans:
3.04
